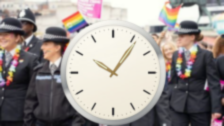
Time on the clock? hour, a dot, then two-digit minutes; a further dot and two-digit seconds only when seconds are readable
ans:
10.06
